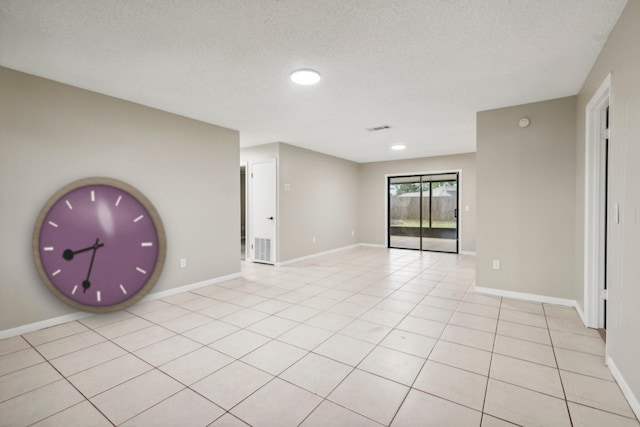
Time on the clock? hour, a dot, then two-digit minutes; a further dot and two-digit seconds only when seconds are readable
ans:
8.33
